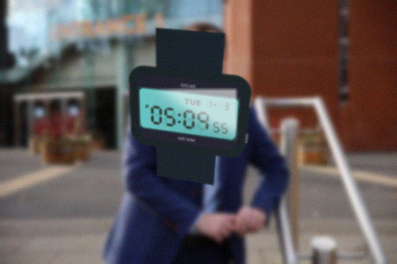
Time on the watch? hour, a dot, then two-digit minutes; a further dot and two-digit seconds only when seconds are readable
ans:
5.09.55
